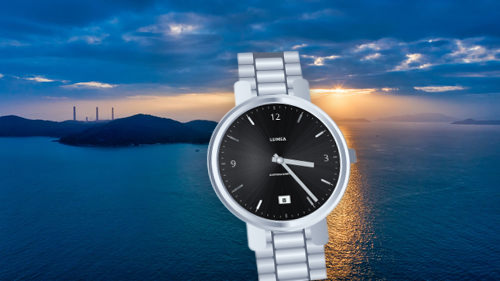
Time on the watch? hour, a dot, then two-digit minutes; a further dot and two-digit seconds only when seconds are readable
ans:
3.24
